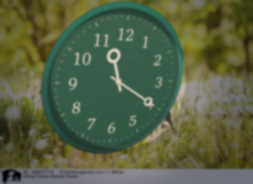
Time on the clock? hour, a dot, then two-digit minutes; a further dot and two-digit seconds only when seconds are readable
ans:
11.20
